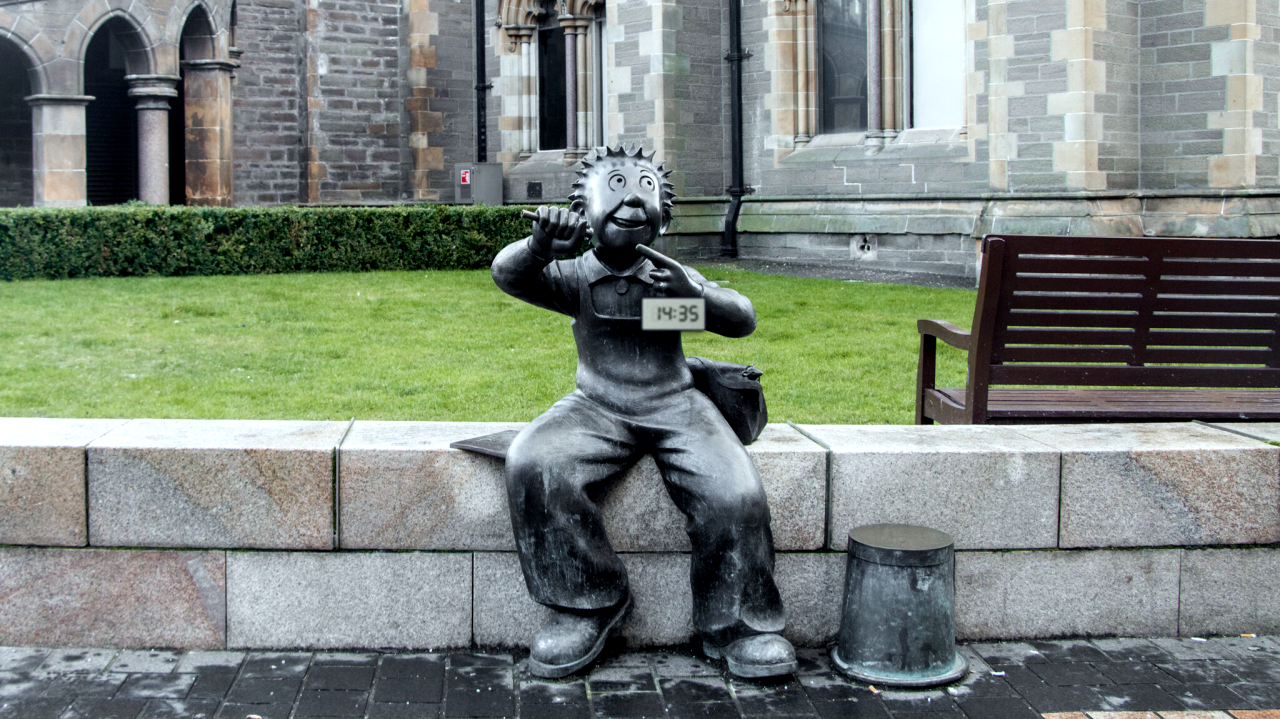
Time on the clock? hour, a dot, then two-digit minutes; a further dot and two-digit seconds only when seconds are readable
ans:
14.35
